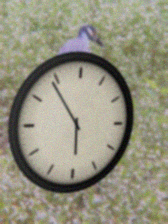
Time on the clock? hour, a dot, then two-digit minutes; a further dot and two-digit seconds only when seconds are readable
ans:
5.54
